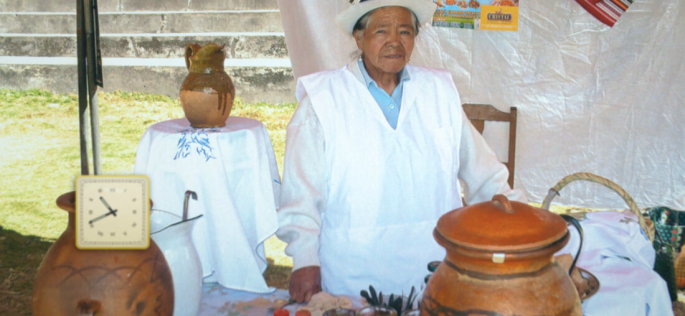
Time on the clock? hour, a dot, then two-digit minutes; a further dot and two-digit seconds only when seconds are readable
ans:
10.41
